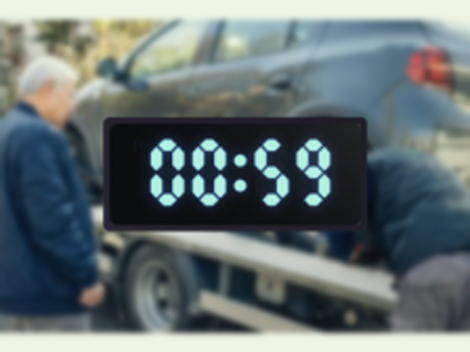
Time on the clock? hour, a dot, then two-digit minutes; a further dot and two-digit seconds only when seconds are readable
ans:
0.59
